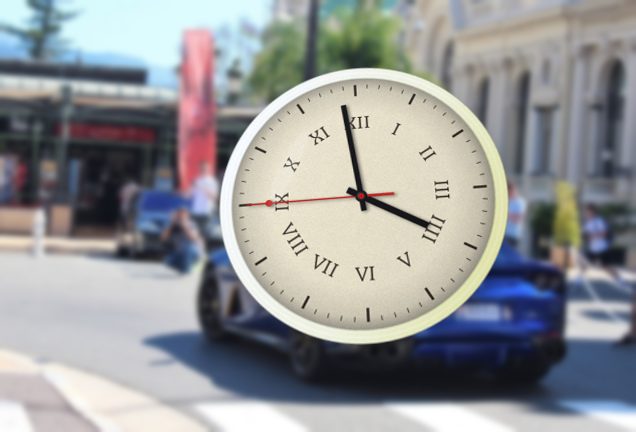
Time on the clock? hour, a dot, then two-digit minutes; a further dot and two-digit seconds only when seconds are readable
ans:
3.58.45
